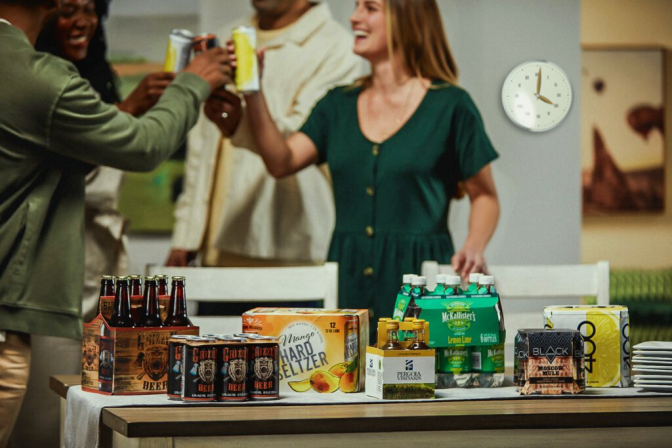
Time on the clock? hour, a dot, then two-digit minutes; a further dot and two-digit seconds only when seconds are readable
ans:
4.01
